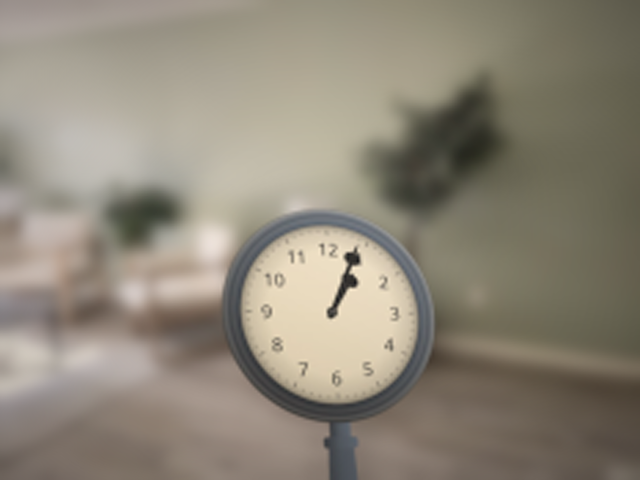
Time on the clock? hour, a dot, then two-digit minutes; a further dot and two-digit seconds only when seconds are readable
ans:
1.04
